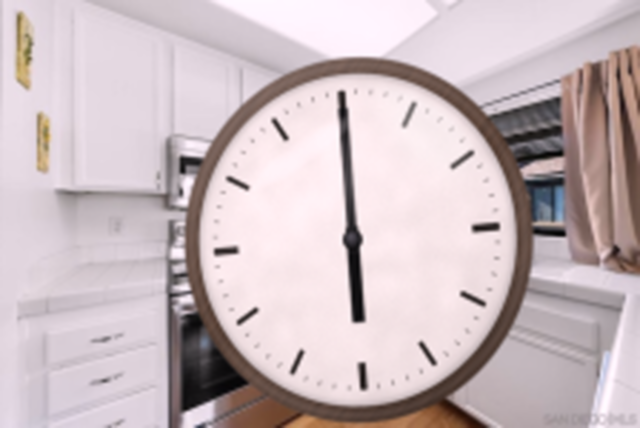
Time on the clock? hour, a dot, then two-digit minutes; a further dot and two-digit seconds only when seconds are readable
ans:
6.00
